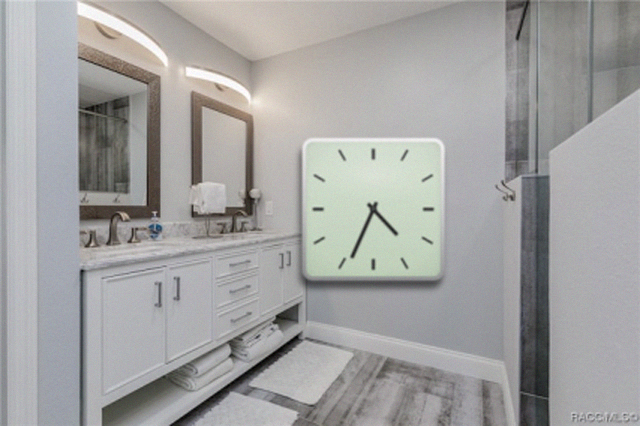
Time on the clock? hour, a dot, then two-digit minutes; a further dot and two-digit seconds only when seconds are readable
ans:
4.34
